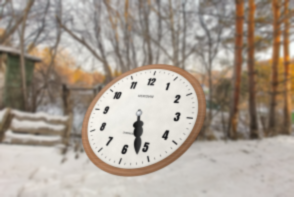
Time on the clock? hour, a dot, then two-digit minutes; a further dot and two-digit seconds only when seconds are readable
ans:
5.27
